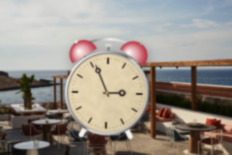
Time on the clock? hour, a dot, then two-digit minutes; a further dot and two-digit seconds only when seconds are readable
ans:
2.56
